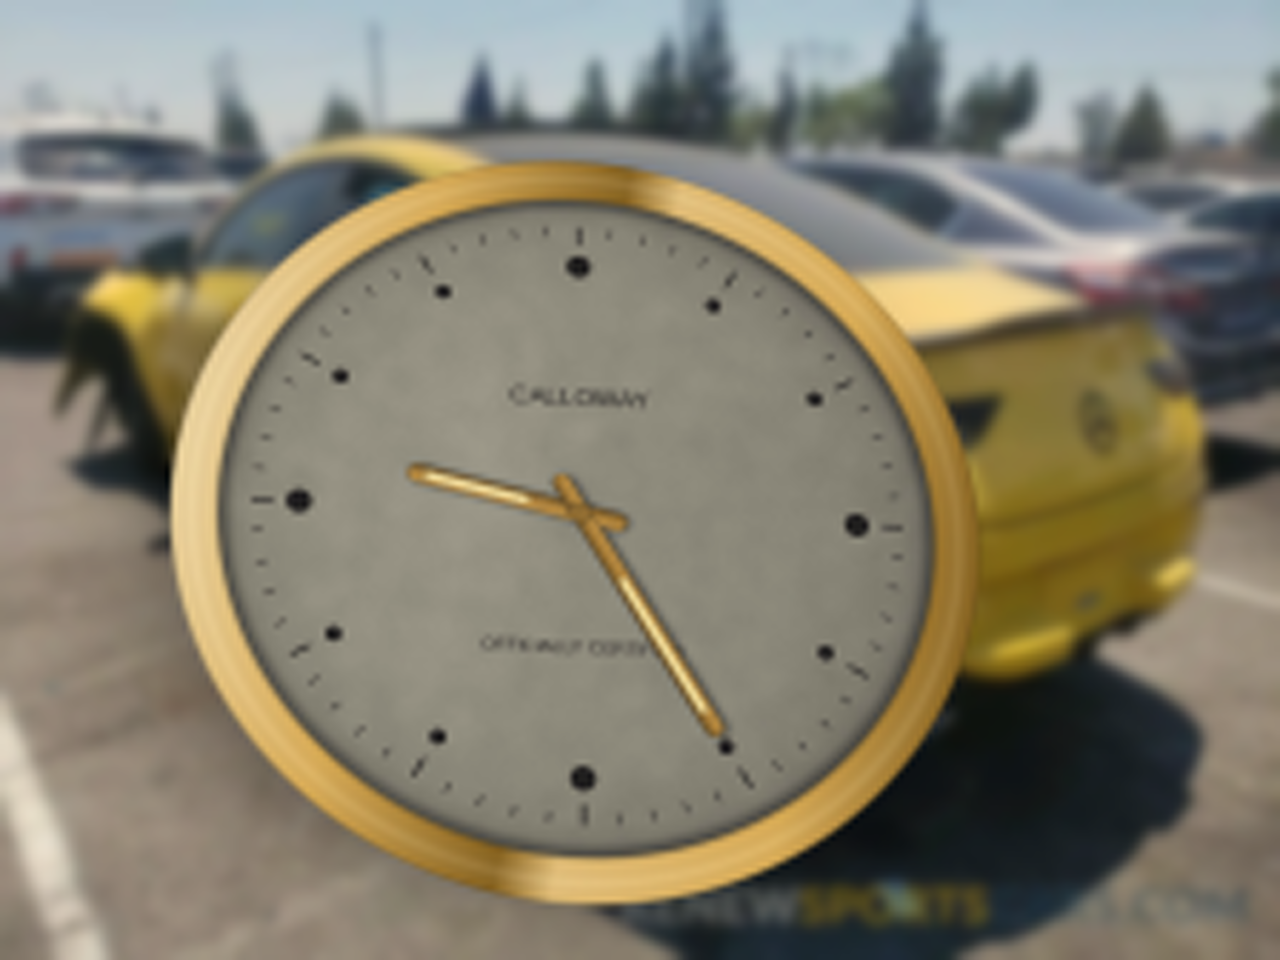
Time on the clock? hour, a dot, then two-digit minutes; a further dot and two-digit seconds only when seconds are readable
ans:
9.25
